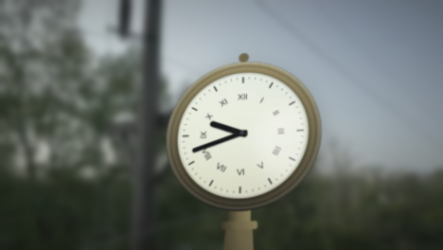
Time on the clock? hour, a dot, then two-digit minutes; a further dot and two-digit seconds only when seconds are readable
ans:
9.42
